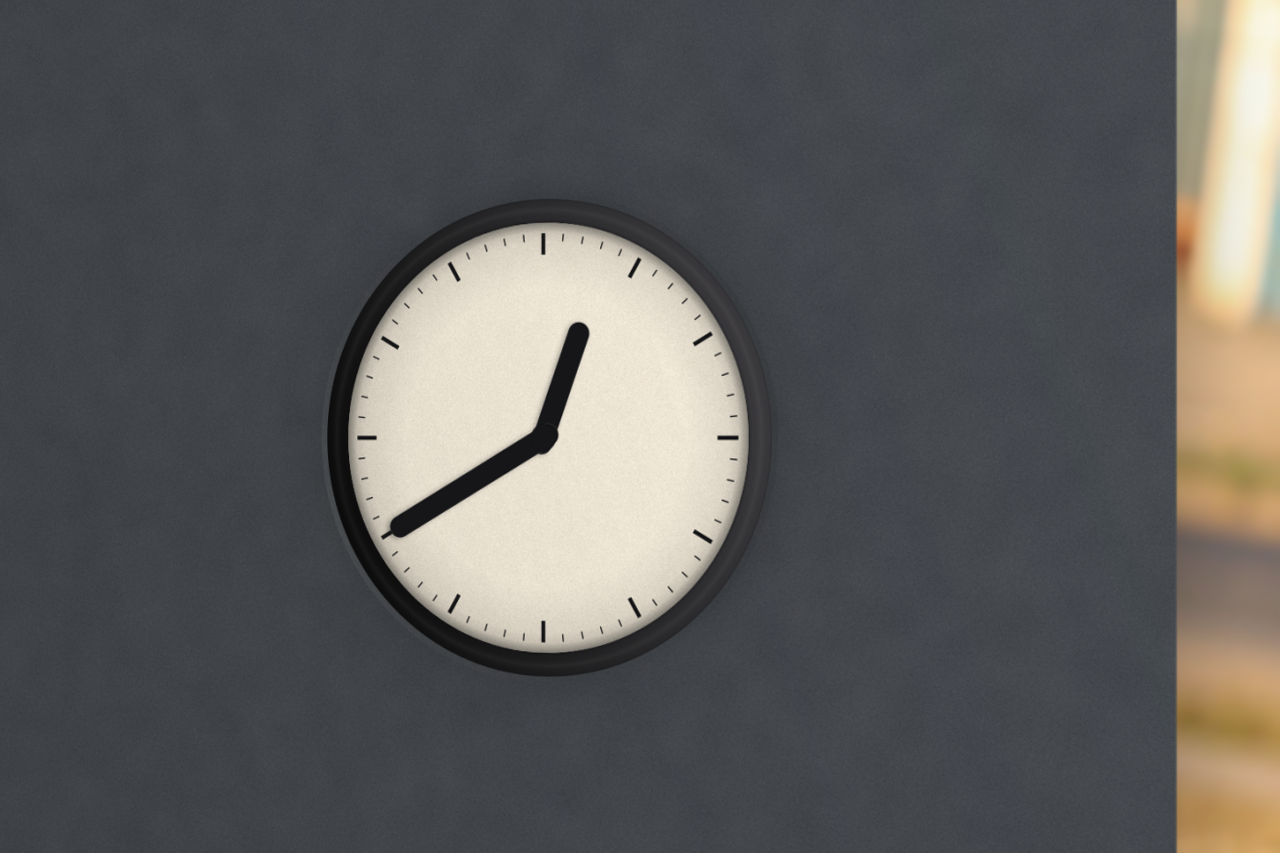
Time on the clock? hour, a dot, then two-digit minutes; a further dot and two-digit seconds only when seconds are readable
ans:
12.40
